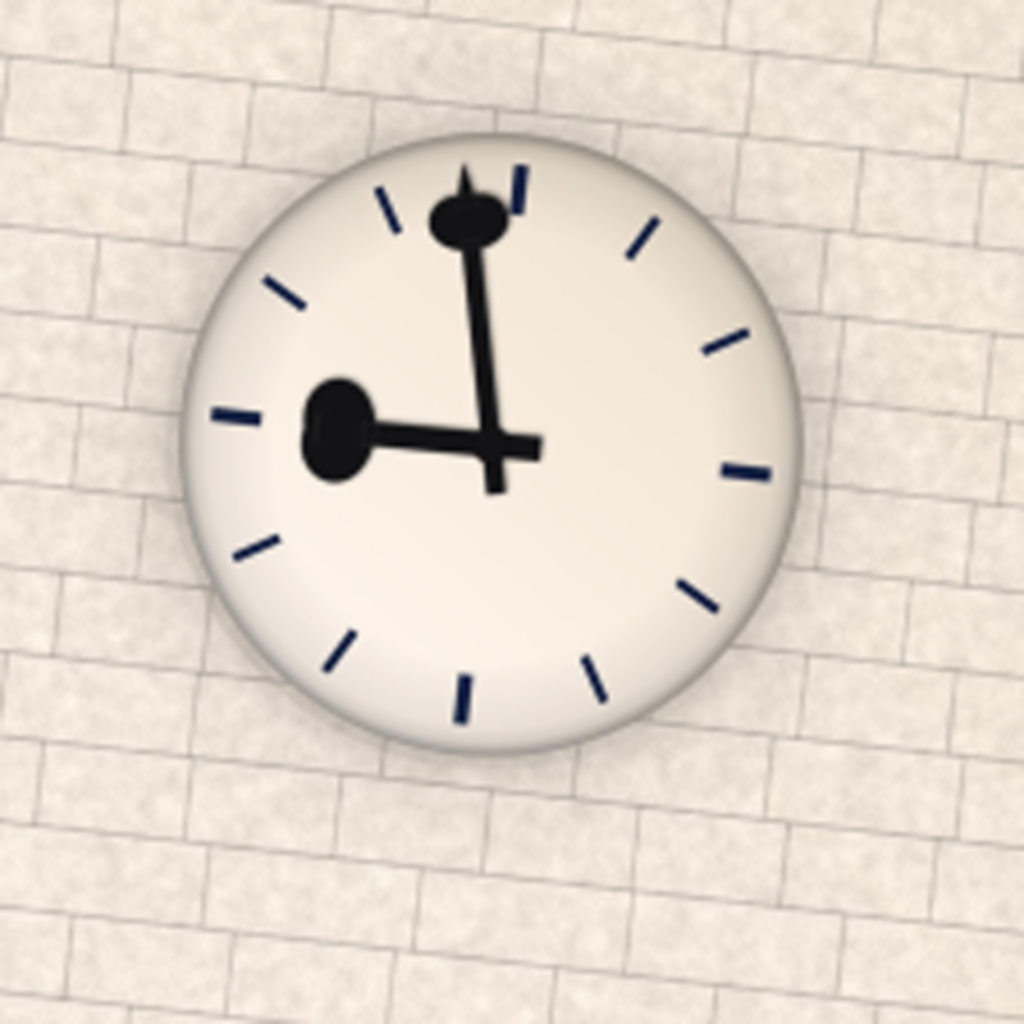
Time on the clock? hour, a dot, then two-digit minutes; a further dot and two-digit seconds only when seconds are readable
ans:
8.58
